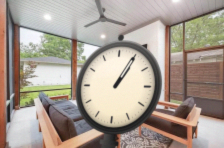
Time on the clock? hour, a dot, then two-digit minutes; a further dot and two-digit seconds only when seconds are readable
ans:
1.05
